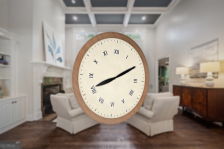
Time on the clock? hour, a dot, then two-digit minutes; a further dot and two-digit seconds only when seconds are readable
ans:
8.10
